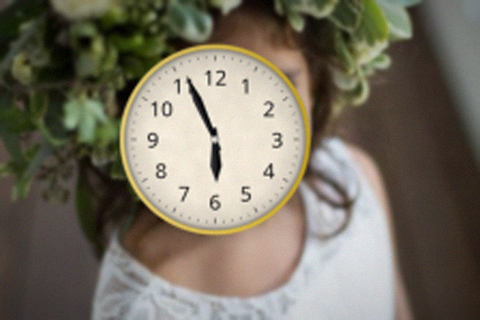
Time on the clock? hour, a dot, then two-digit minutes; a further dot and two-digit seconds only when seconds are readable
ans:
5.56
